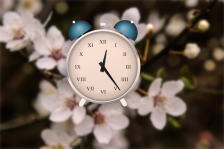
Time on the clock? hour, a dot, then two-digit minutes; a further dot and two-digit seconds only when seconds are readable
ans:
12.24
